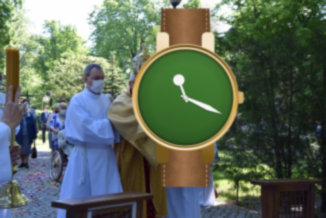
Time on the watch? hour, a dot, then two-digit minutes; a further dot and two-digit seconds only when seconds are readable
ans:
11.19
